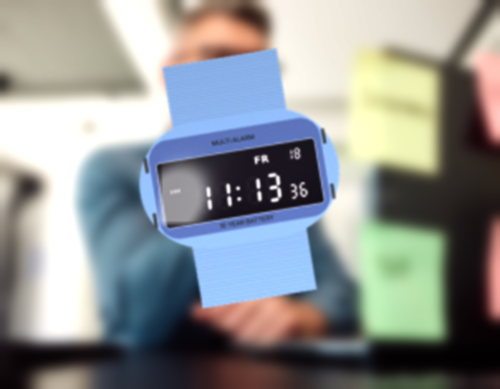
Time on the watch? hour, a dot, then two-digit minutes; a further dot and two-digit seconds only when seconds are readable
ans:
11.13.36
